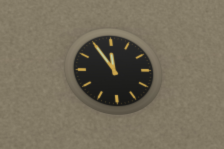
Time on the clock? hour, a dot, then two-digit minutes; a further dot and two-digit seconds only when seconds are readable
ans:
11.55
